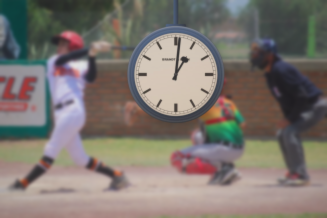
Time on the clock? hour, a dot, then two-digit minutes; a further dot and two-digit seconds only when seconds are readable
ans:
1.01
